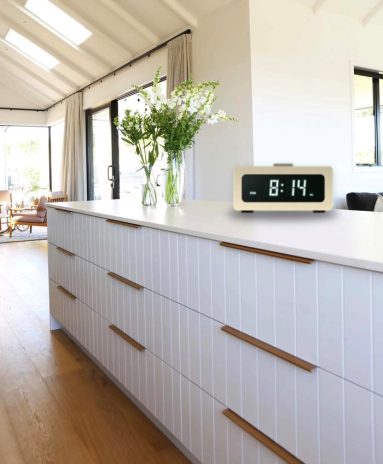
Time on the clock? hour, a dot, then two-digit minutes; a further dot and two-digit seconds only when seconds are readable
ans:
8.14
